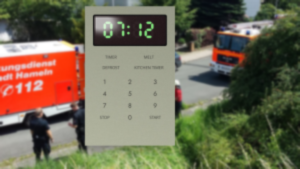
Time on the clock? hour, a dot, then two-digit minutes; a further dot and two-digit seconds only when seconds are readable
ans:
7.12
